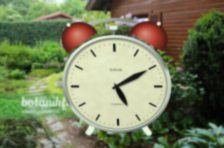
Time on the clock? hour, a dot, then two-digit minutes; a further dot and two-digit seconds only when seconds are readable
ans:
5.10
